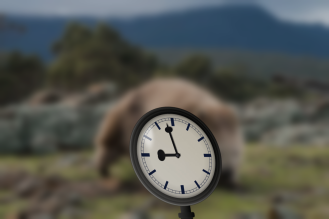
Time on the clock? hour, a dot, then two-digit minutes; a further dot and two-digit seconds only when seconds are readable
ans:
8.58
